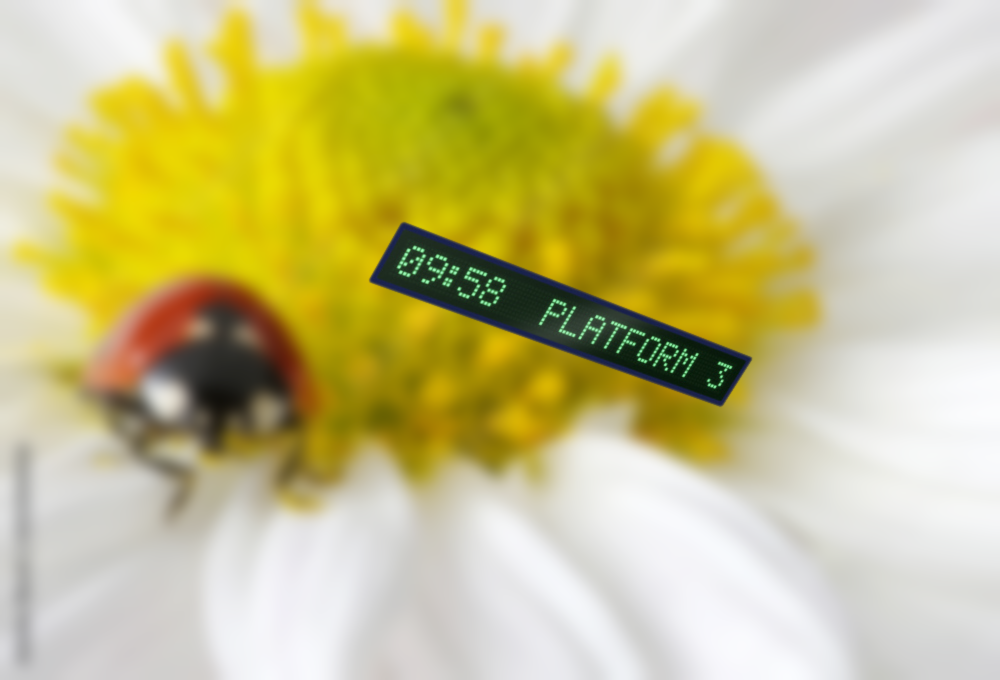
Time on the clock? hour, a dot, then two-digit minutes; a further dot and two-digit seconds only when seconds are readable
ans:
9.58
